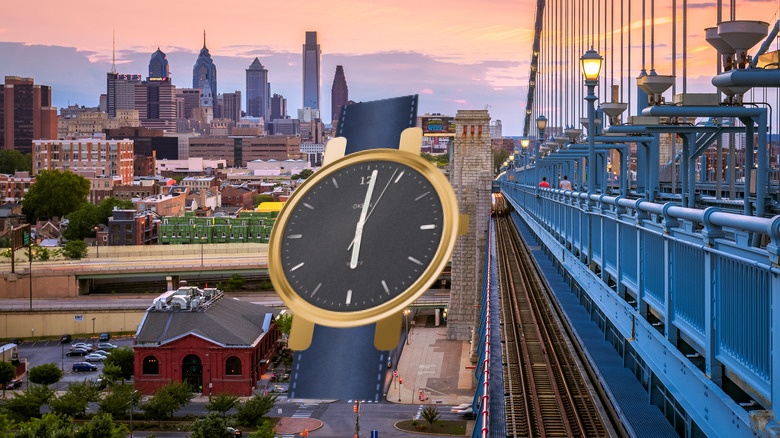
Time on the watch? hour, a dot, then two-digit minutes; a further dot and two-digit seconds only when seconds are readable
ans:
6.01.04
